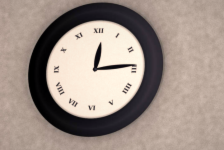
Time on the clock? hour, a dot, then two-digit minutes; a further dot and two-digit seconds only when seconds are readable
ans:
12.14
